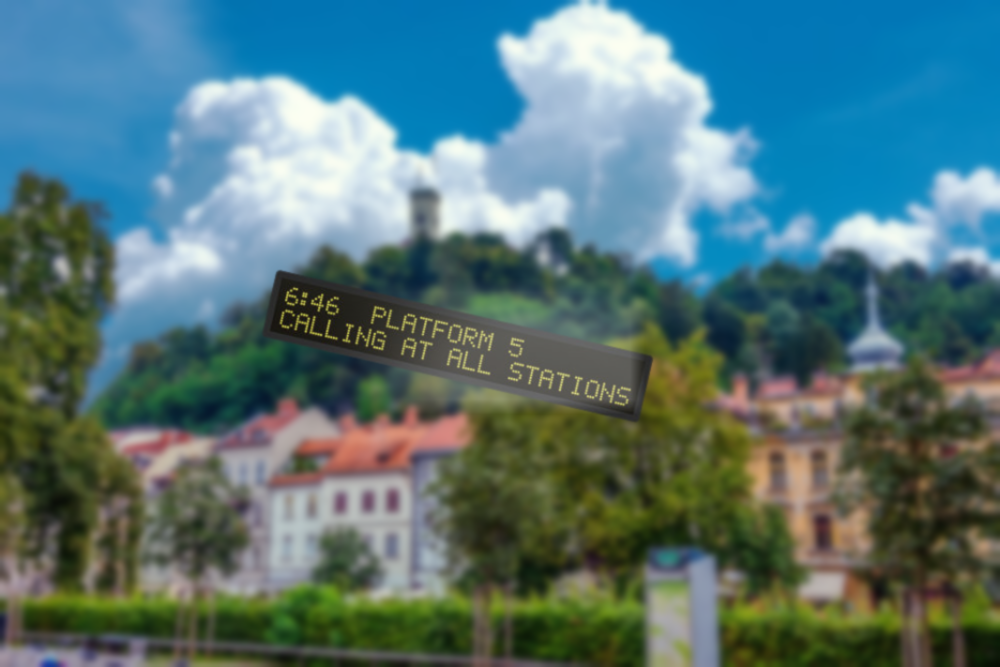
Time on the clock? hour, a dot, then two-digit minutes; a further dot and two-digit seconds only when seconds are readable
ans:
6.46
